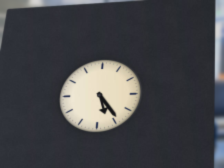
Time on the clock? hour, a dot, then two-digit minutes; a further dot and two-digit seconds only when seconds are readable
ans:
5.24
